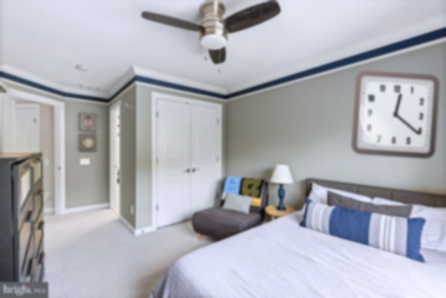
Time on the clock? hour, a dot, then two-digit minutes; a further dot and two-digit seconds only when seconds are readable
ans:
12.21
